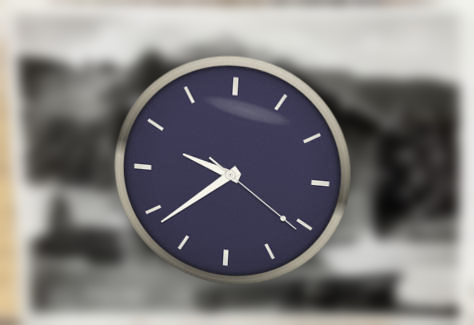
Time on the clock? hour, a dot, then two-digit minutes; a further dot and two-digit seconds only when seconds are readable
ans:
9.38.21
